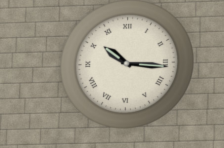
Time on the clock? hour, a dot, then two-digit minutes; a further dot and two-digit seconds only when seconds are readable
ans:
10.16
